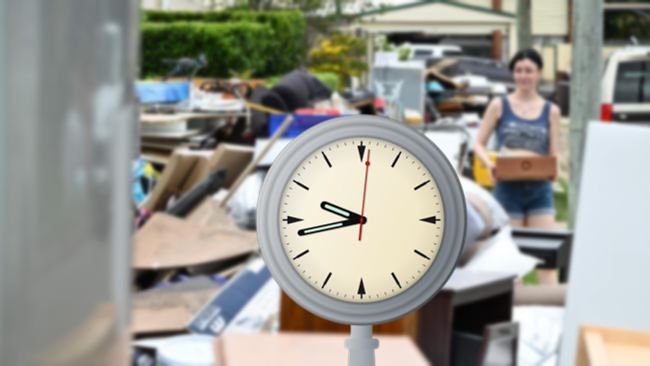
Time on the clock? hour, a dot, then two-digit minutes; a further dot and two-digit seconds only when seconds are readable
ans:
9.43.01
